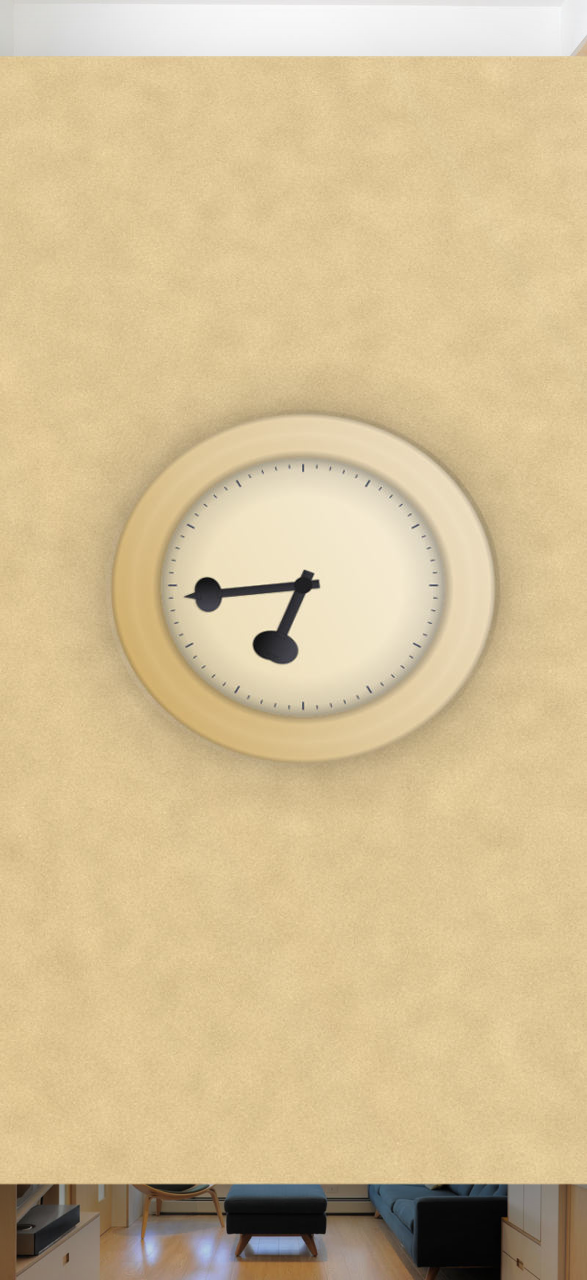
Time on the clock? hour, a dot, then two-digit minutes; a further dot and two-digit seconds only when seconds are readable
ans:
6.44
